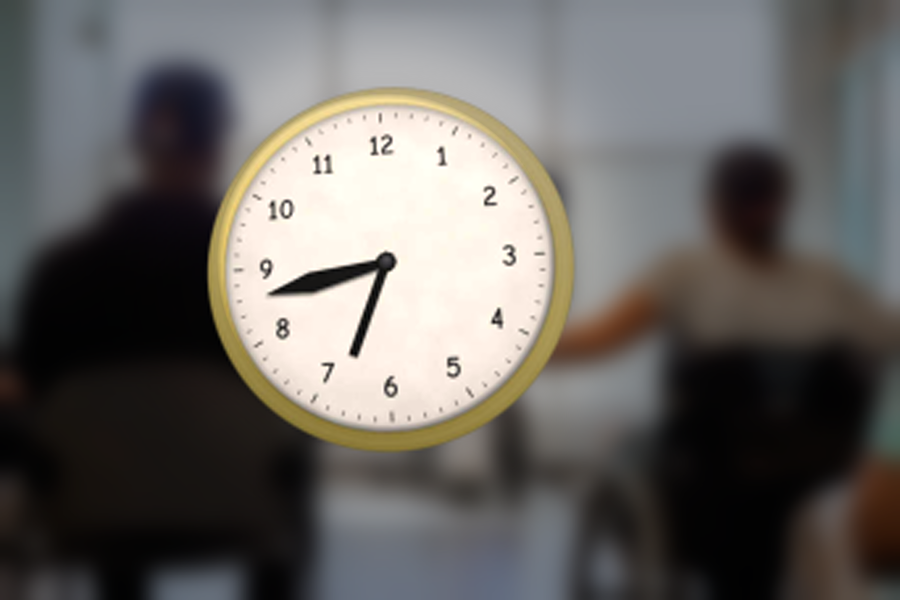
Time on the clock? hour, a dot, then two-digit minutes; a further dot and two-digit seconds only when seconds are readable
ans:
6.43
